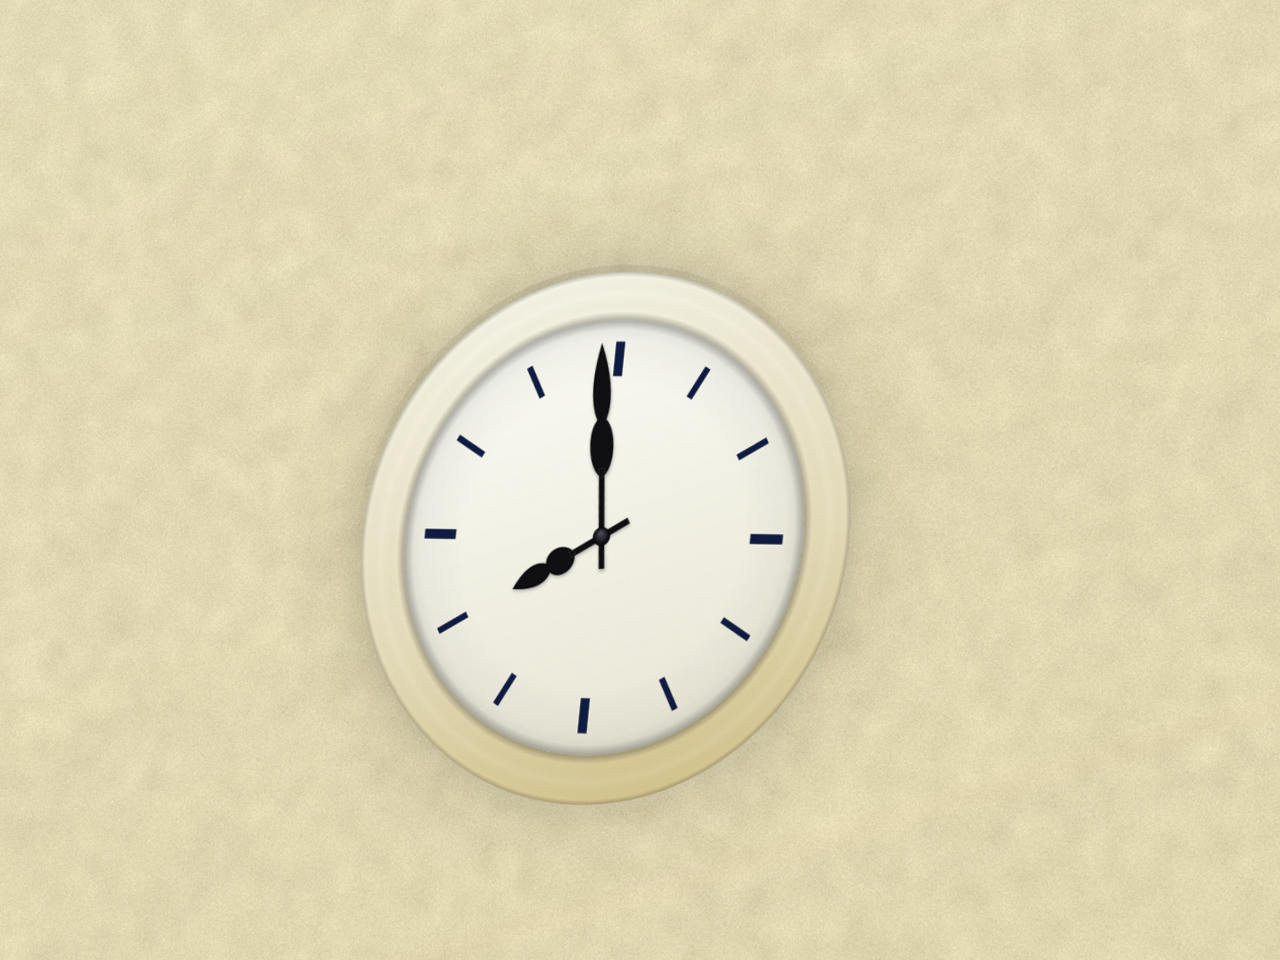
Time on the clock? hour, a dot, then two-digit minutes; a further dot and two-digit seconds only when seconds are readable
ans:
7.59
